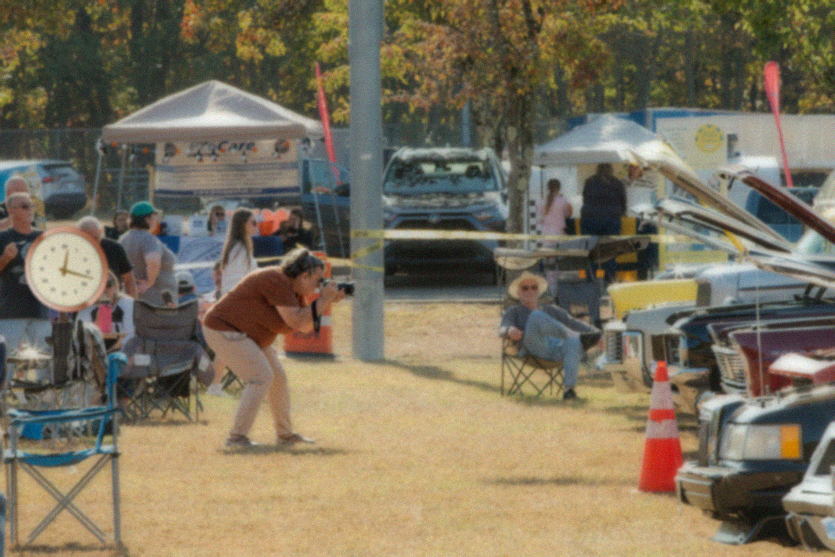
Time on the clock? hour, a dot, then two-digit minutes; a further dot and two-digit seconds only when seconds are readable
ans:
12.17
